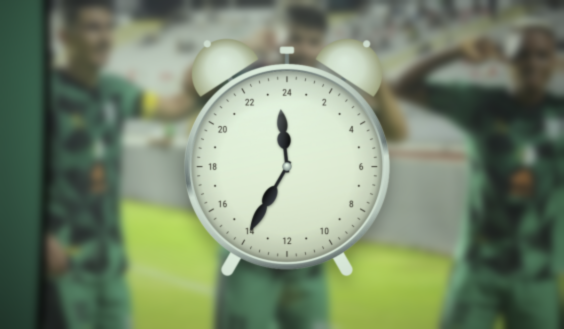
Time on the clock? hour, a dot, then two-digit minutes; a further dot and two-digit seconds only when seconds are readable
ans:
23.35
